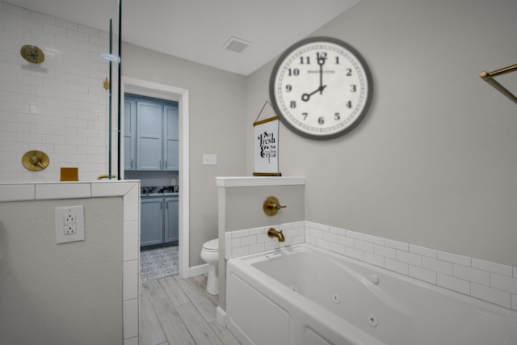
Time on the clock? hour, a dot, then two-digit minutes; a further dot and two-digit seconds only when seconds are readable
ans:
8.00
